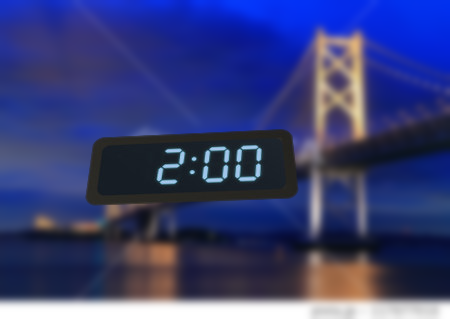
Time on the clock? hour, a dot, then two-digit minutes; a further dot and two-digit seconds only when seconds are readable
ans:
2.00
